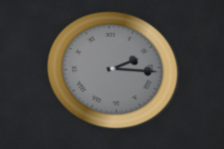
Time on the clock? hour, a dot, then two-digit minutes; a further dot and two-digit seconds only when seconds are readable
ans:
2.16
